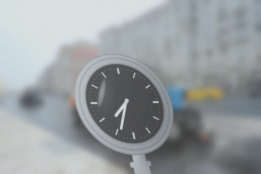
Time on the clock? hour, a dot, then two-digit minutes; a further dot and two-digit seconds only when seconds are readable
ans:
7.34
